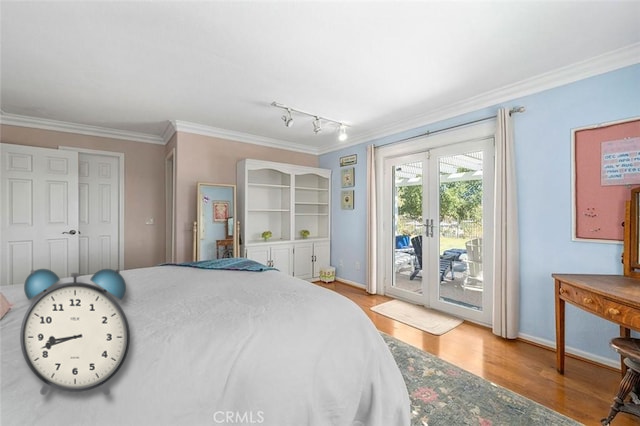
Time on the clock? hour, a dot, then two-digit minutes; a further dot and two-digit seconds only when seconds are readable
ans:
8.42
